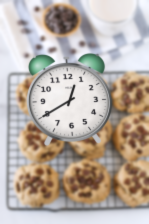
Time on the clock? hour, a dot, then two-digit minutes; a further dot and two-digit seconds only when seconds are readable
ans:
12.40
